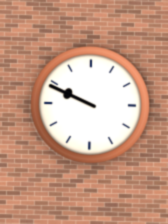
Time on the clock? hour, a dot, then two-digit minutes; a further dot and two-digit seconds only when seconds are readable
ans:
9.49
